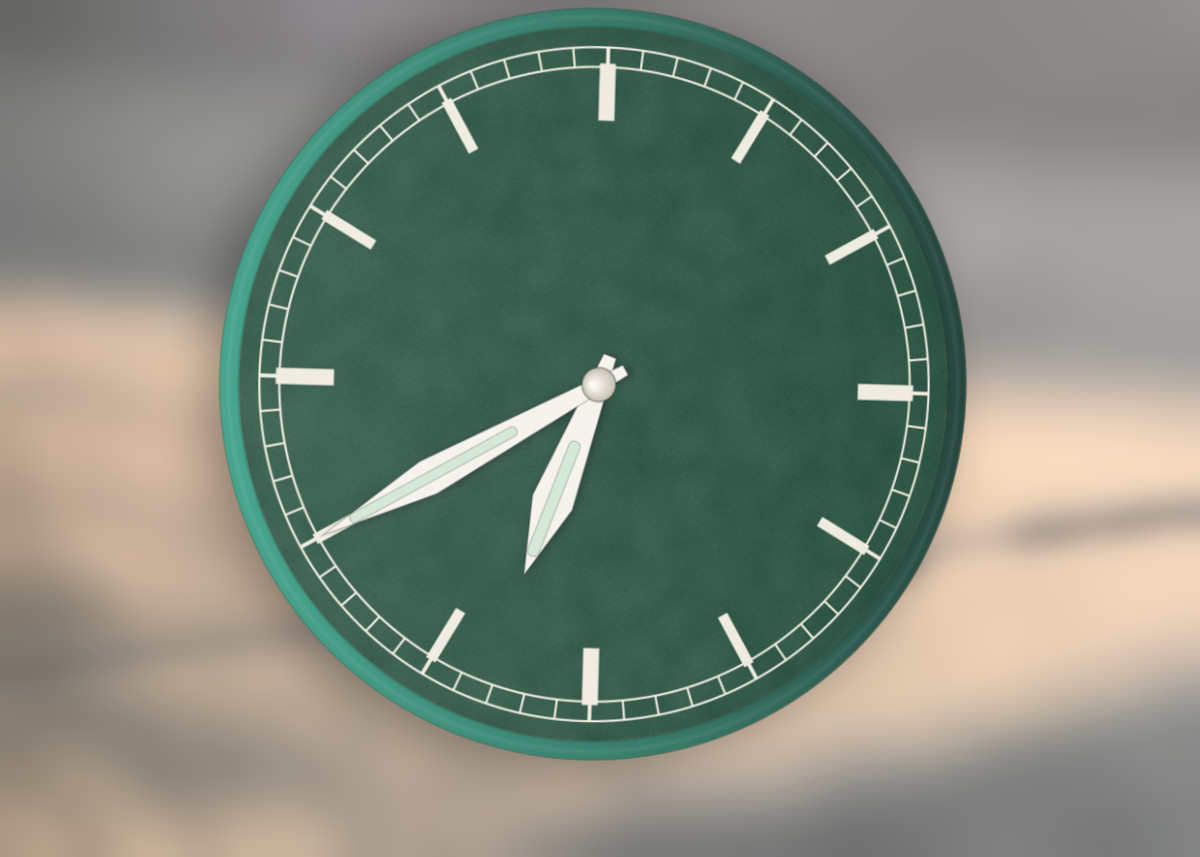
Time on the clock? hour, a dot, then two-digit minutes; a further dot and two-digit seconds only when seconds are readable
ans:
6.40
